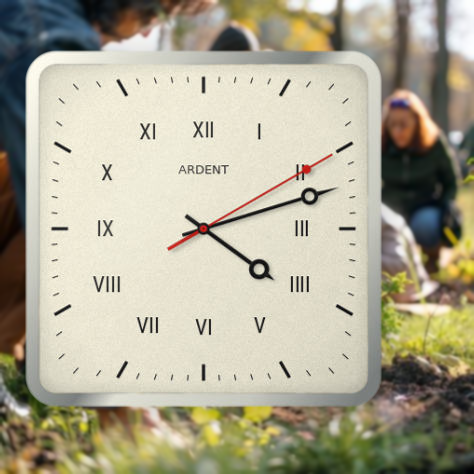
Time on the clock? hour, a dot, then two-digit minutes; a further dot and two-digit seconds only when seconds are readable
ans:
4.12.10
